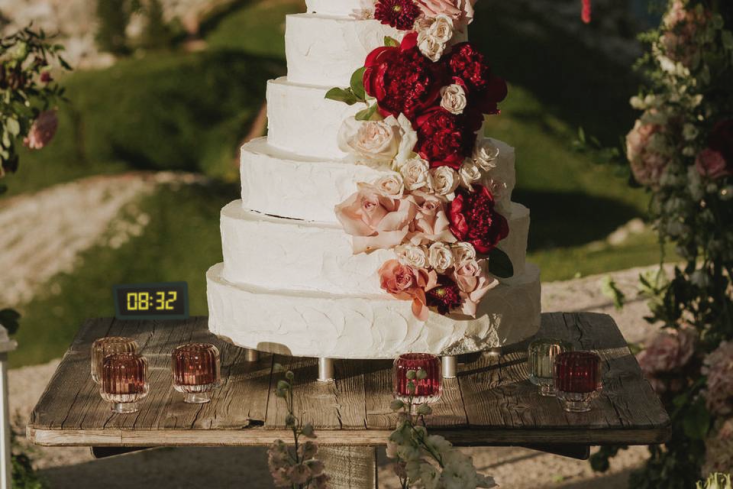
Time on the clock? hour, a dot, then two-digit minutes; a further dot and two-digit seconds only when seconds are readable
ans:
8.32
